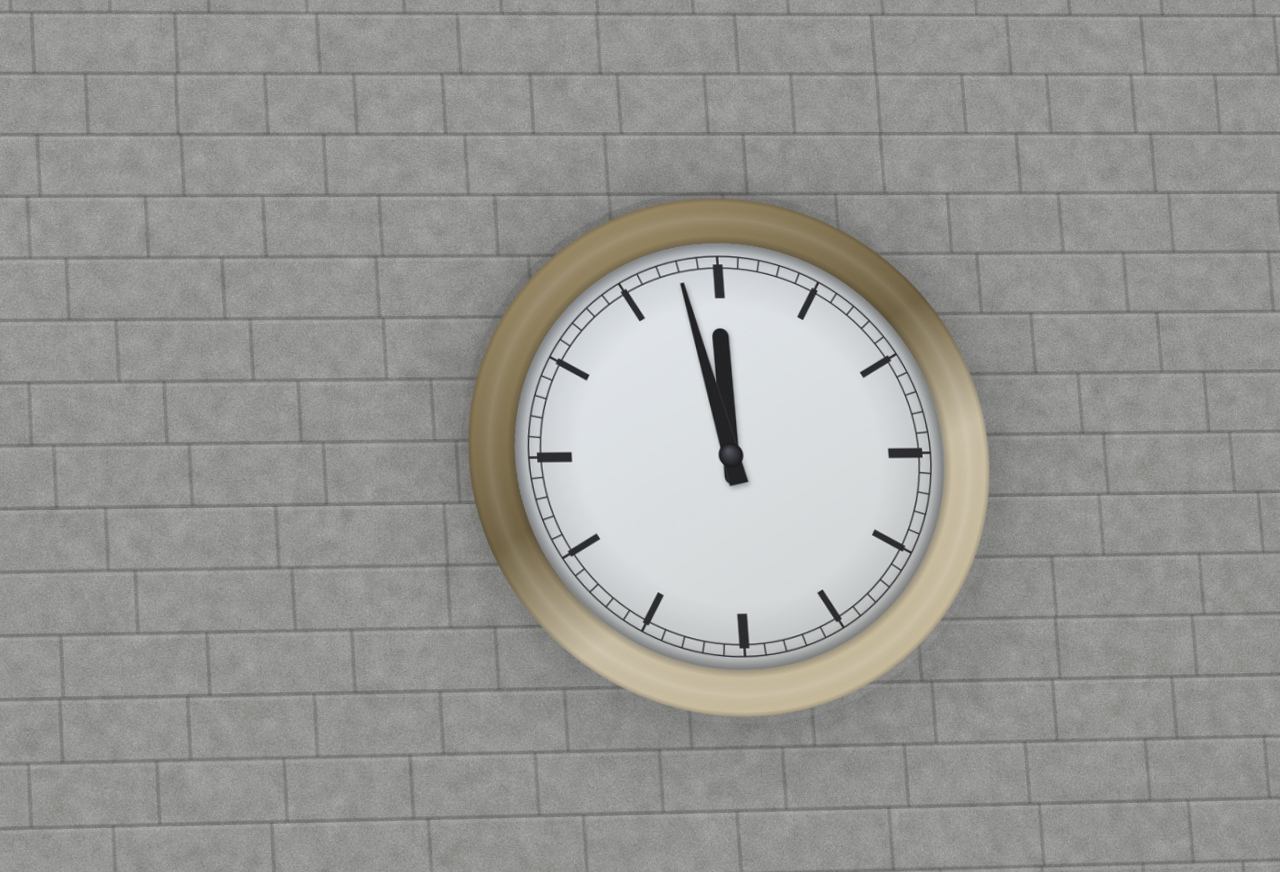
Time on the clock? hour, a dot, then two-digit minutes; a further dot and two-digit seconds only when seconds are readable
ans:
11.58
